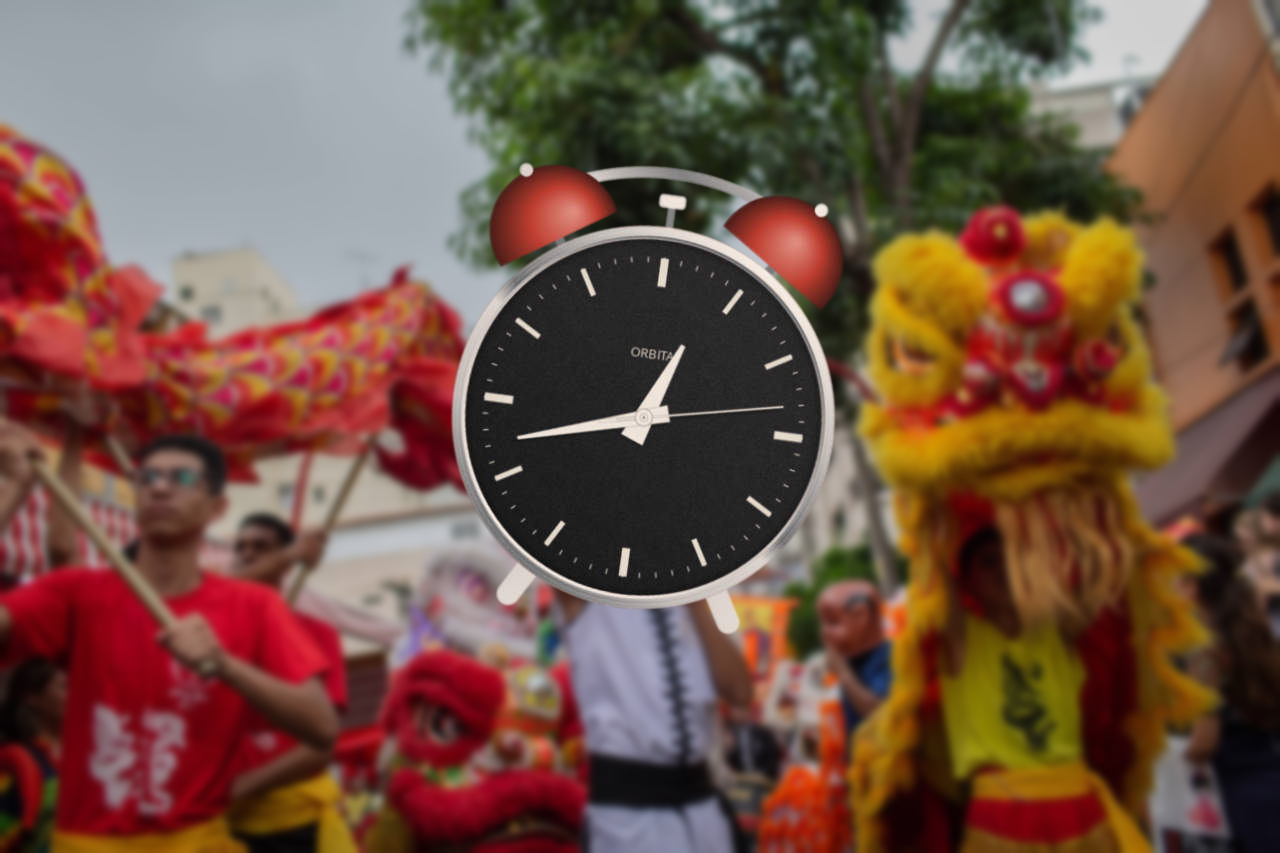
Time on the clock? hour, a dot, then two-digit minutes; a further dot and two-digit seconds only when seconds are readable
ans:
12.42.13
